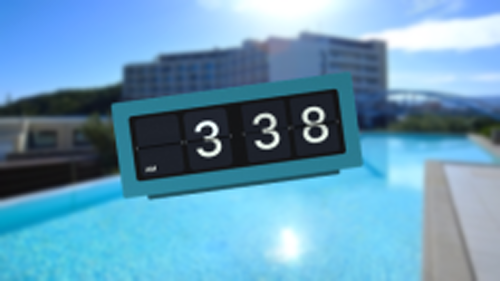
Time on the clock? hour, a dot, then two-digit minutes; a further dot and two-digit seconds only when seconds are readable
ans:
3.38
